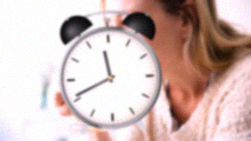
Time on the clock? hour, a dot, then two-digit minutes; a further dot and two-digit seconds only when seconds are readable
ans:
11.41
